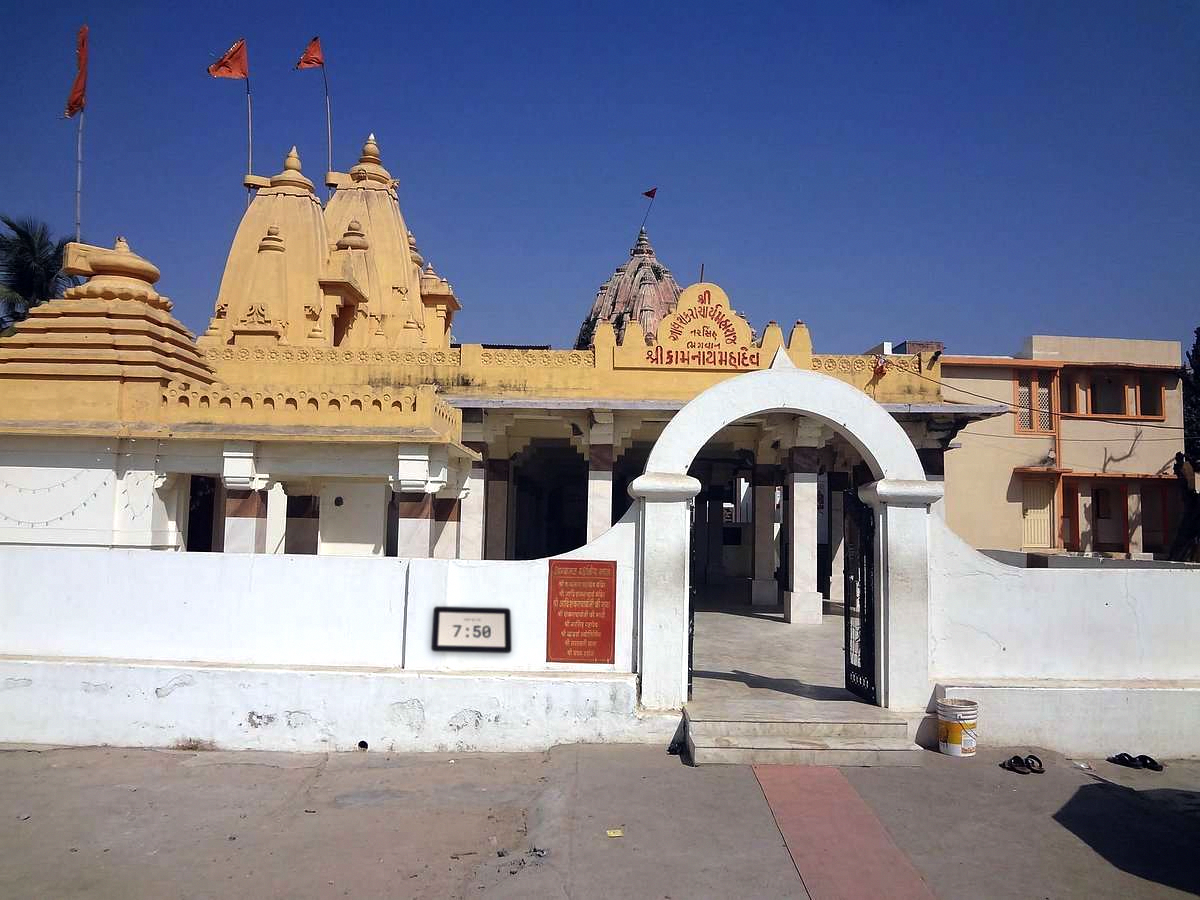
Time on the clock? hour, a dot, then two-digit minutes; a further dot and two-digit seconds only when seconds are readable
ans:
7.50
